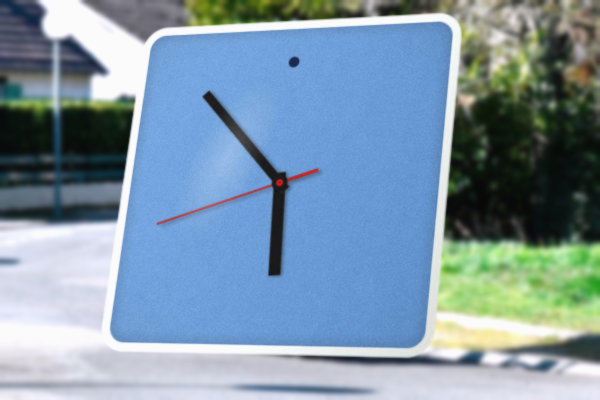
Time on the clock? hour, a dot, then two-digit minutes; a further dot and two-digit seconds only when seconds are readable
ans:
5.52.42
